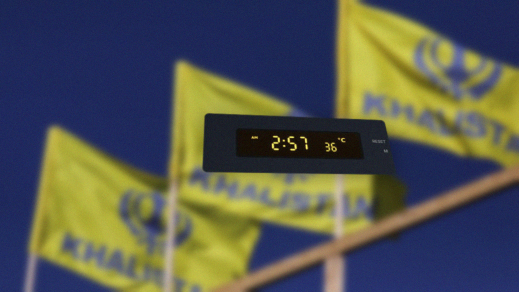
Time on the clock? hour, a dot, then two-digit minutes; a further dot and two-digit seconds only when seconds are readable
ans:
2.57
